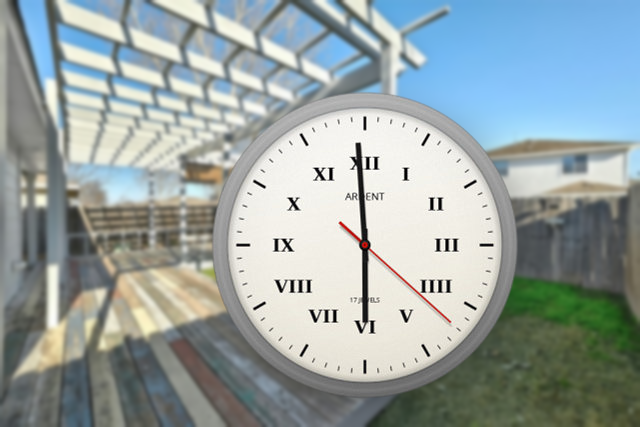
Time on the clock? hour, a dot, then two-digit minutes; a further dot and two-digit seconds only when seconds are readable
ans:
5.59.22
